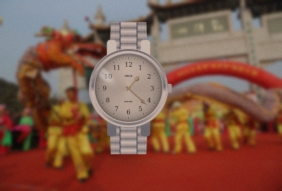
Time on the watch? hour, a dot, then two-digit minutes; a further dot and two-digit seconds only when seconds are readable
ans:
1.22
